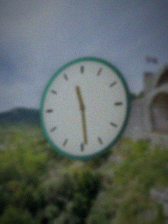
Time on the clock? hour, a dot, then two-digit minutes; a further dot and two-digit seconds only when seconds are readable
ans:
11.29
